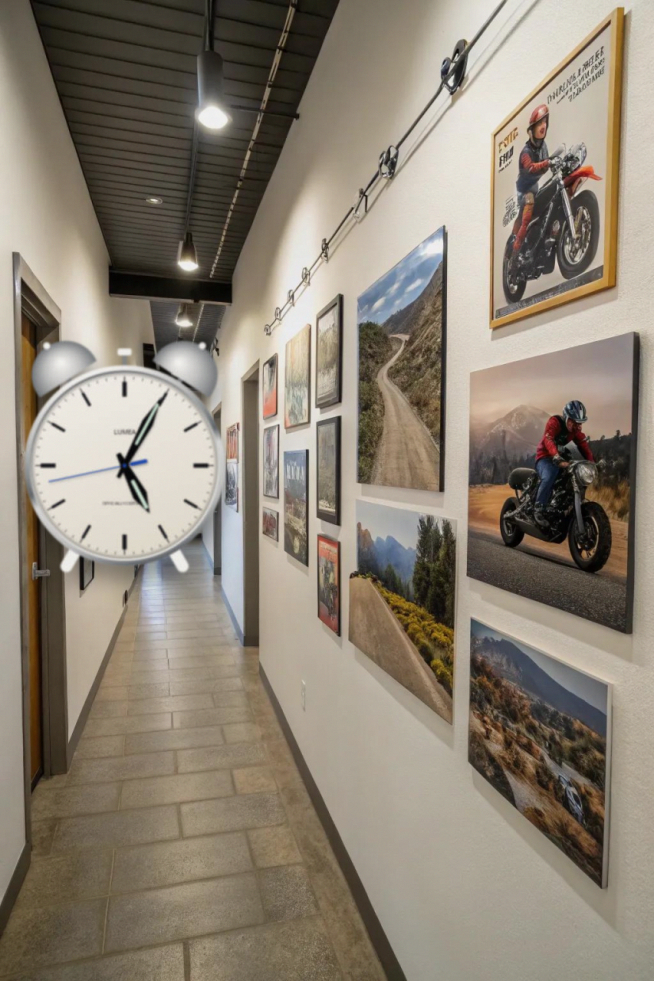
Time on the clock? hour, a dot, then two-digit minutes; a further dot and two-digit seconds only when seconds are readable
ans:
5.04.43
